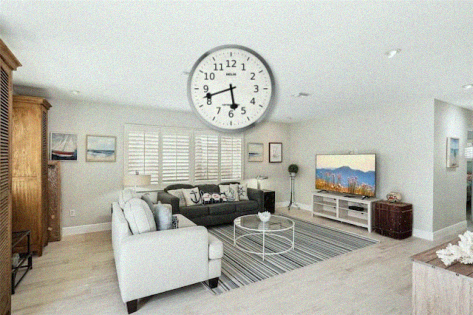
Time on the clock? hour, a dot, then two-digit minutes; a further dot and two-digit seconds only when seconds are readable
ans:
5.42
